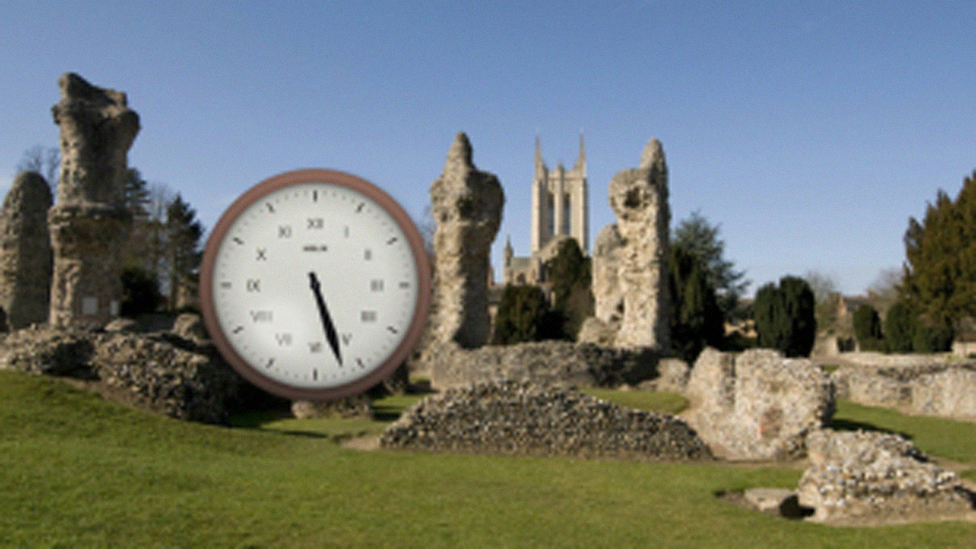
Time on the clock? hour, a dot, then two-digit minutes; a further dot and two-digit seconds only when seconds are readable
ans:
5.27
